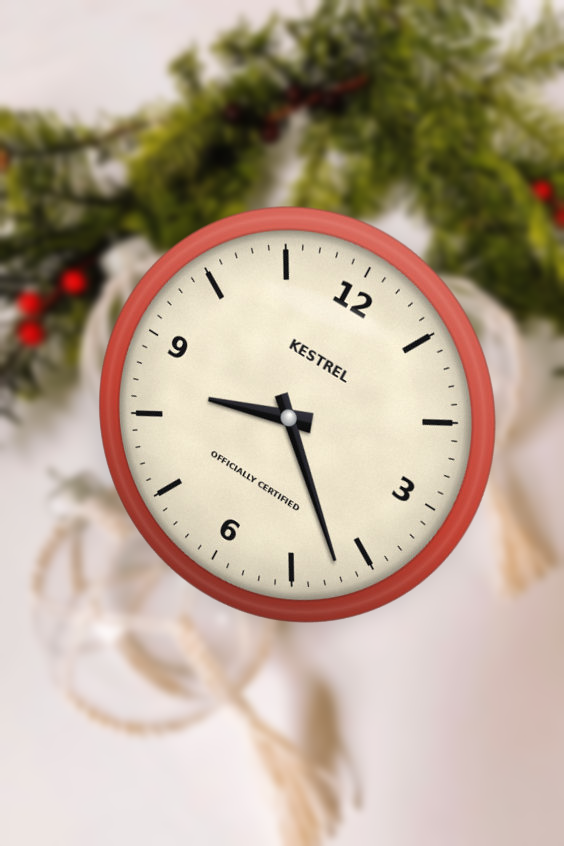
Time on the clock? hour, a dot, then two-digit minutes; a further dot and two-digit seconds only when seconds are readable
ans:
8.22
